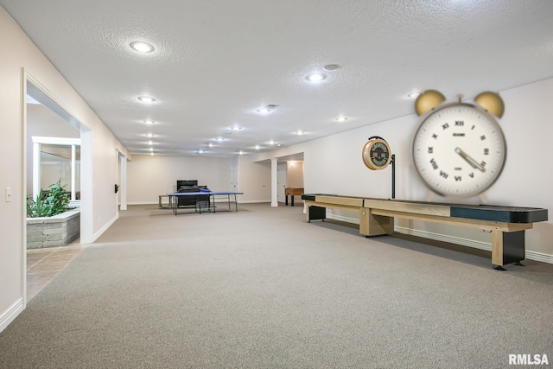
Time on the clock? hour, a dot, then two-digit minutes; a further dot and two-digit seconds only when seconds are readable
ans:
4.21
